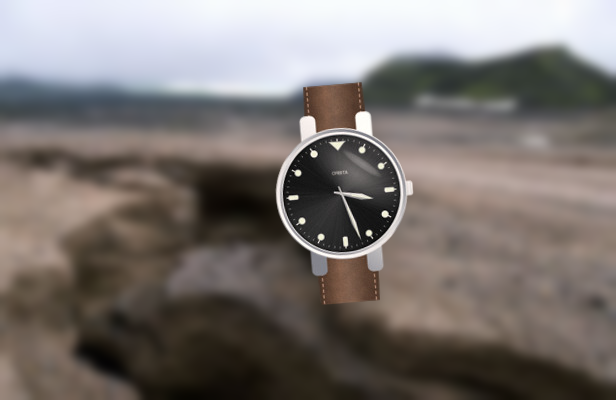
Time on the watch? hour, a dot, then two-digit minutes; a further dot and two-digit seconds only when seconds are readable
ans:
3.27
